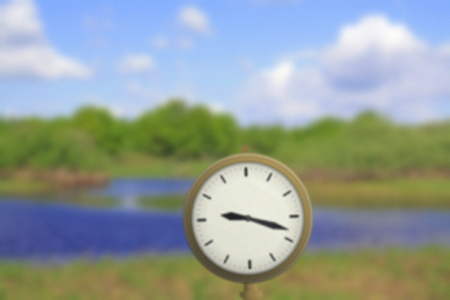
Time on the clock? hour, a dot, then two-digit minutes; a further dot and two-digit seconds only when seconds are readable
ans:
9.18
